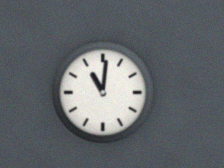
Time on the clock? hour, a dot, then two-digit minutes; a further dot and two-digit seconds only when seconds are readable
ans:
11.01
